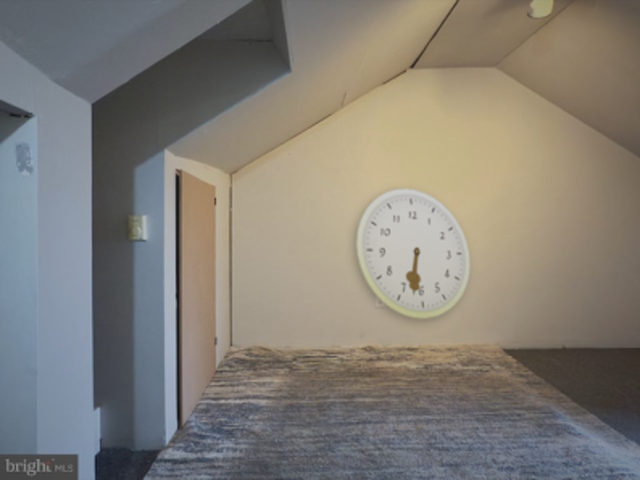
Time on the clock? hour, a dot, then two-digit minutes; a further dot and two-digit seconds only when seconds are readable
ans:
6.32
